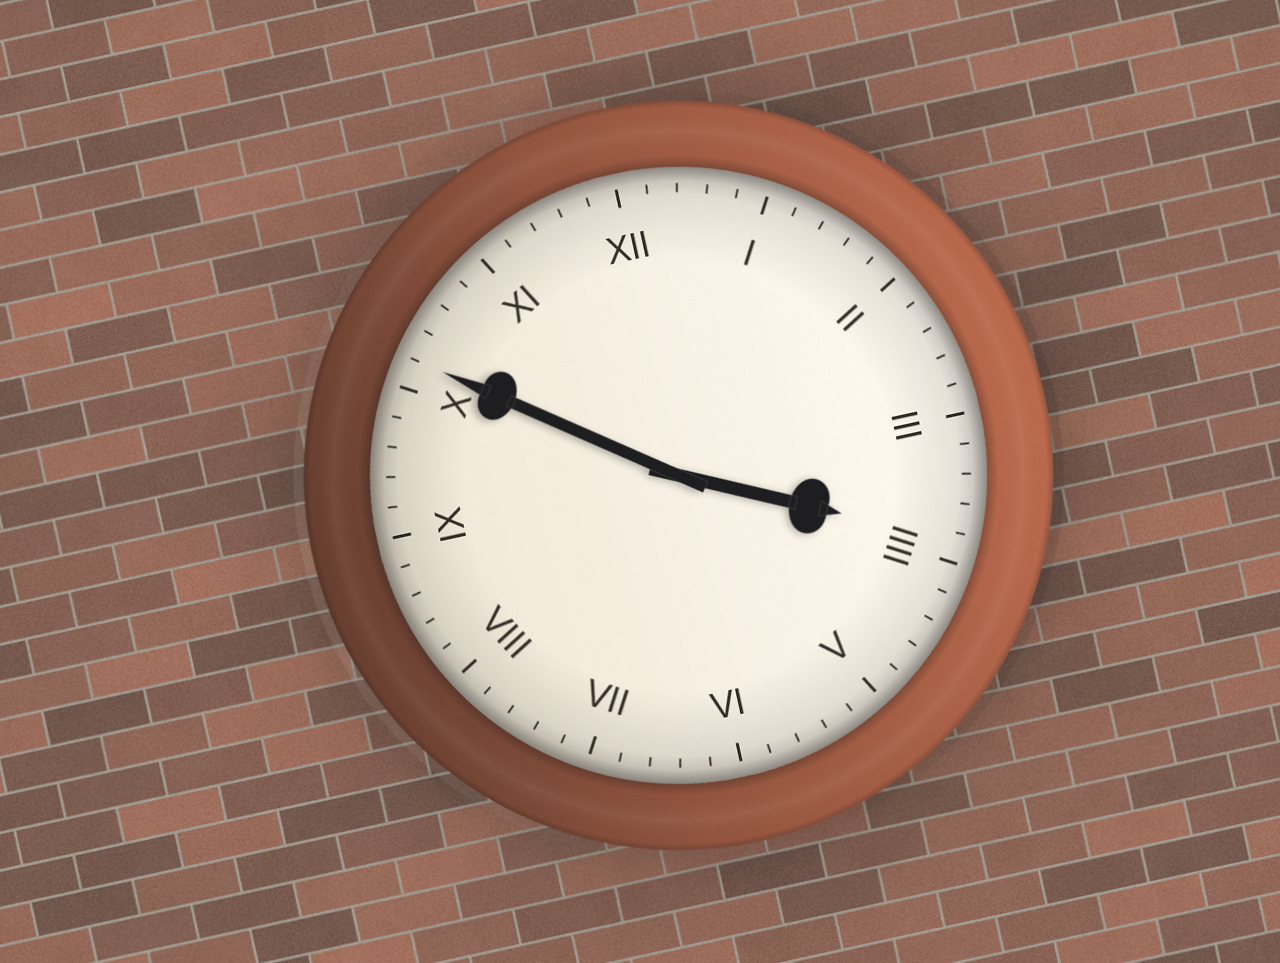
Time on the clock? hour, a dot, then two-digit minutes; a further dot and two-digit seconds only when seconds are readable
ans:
3.51
